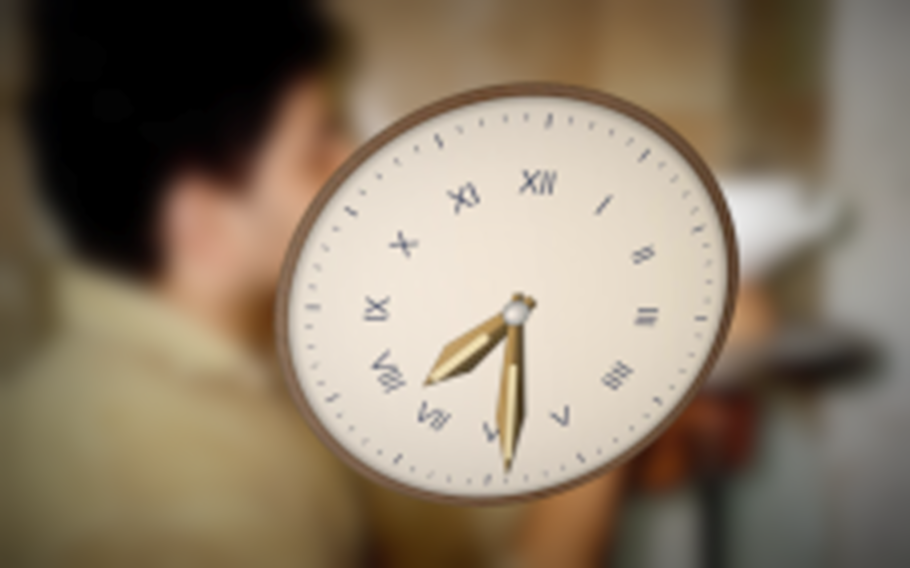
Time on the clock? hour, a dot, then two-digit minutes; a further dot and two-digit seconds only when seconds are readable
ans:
7.29
